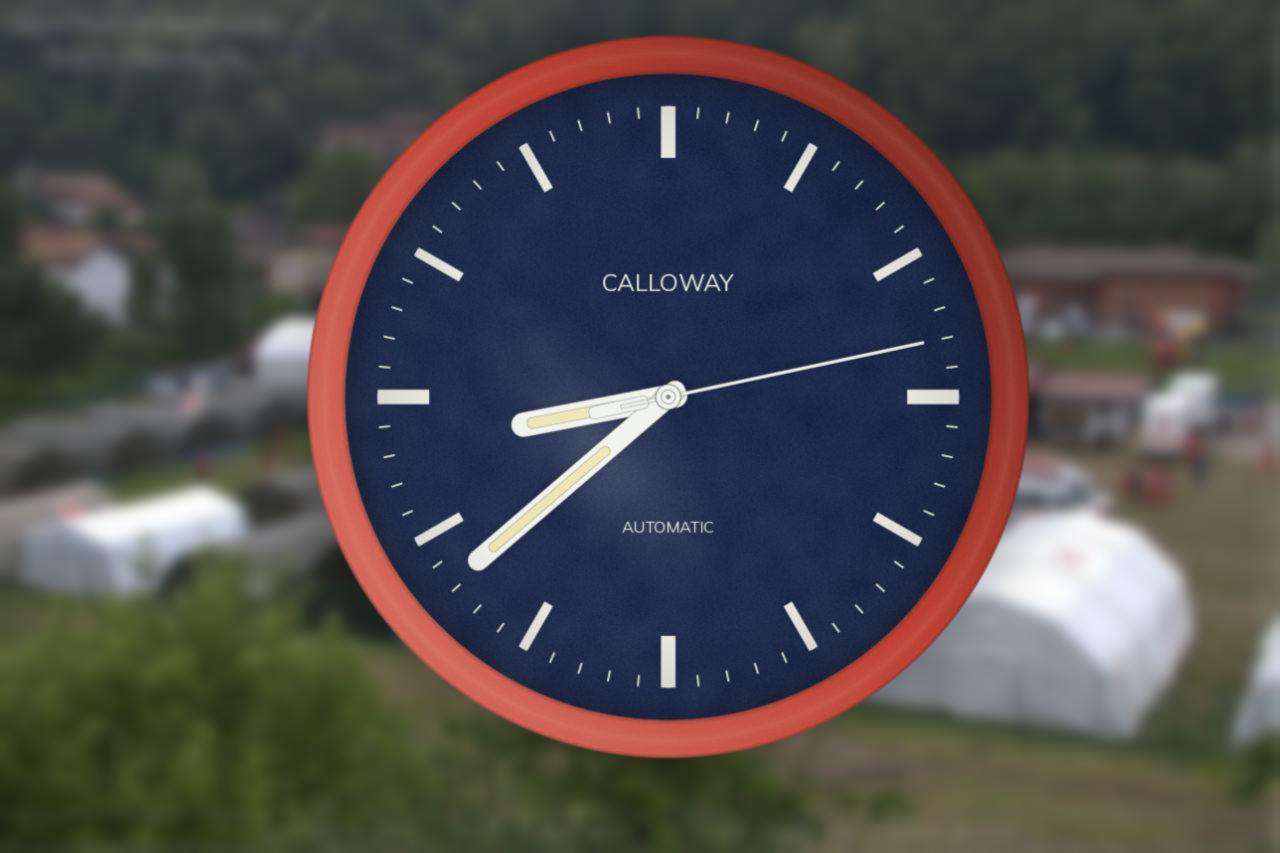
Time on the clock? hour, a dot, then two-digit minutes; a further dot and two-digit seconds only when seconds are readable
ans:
8.38.13
